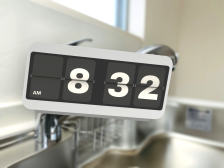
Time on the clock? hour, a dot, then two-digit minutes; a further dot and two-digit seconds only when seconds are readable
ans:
8.32
